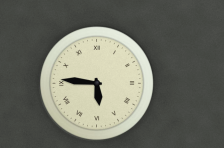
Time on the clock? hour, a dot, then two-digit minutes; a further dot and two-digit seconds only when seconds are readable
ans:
5.46
